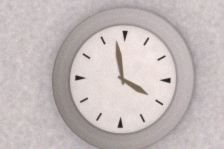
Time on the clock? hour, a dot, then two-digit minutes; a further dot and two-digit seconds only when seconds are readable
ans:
3.58
